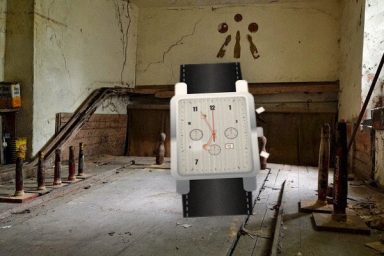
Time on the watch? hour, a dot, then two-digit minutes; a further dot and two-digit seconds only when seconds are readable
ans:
6.56
